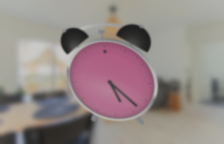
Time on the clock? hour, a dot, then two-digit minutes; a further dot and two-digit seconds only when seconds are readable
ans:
5.23
